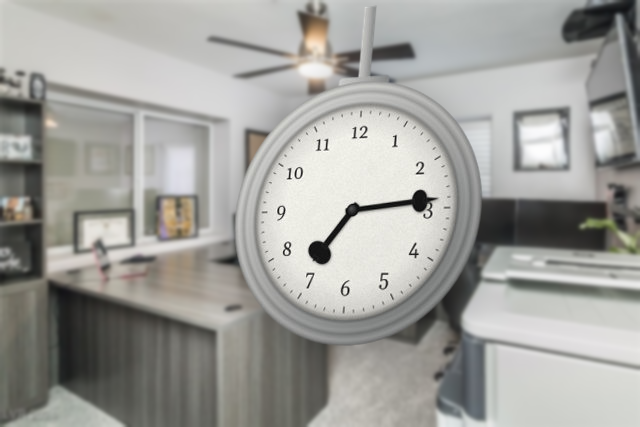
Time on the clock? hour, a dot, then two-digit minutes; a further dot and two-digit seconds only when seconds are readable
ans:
7.14
